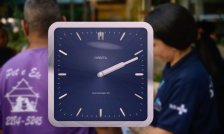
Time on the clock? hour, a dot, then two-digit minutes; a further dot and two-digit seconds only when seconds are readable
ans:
2.11
